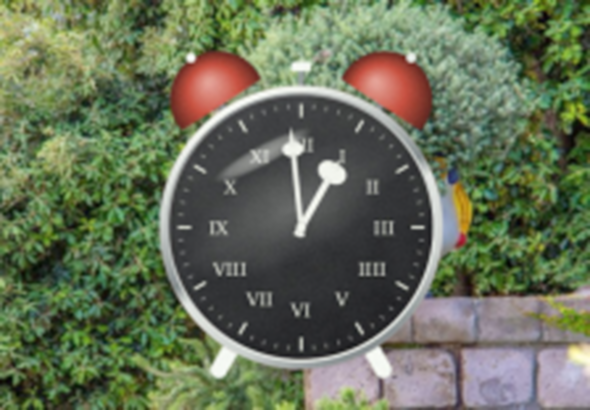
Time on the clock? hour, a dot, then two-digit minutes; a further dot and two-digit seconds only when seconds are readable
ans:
12.59
